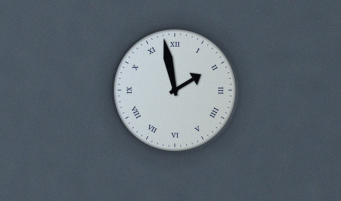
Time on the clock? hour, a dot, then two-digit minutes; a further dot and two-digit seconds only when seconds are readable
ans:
1.58
